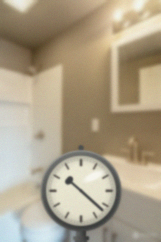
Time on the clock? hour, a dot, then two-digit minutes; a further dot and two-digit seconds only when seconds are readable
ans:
10.22
